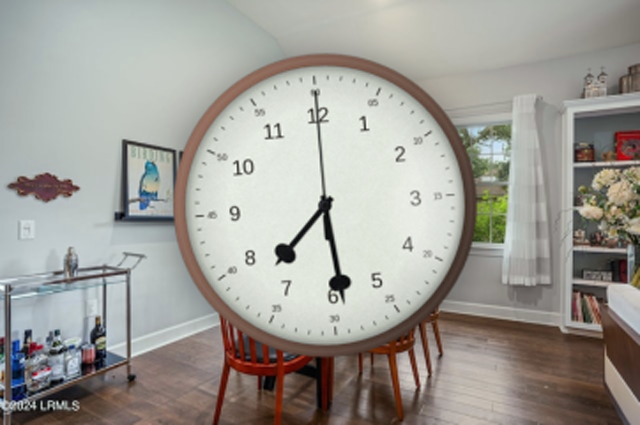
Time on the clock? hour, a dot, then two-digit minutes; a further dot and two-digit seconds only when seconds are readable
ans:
7.29.00
